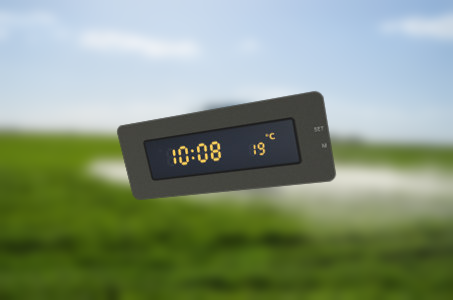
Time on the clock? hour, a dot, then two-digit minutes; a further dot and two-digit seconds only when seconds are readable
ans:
10.08
